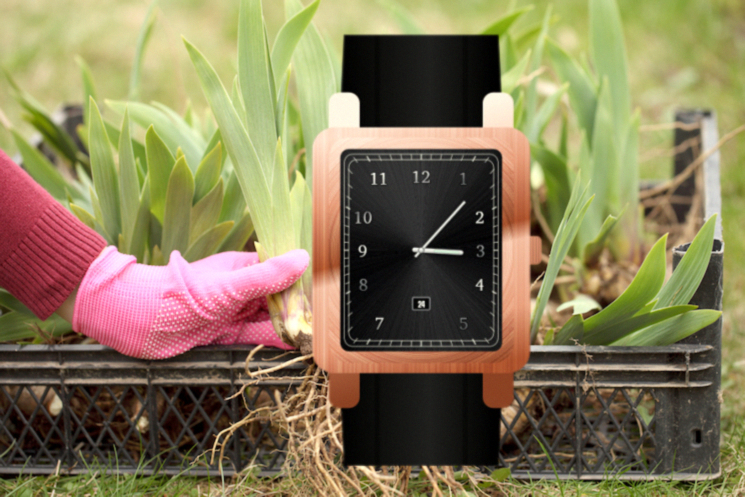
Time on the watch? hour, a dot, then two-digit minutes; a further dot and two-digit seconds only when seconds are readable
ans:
3.07
